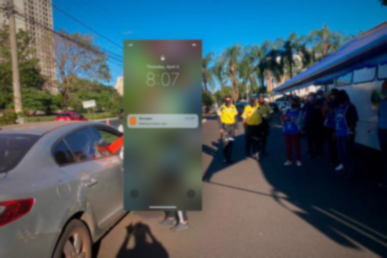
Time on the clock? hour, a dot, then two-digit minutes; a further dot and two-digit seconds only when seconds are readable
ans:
8.07
